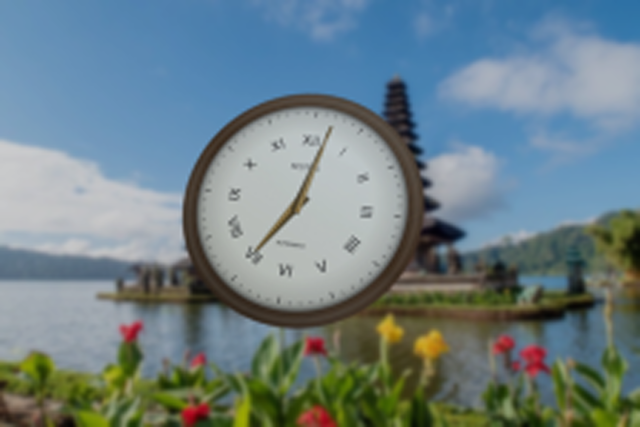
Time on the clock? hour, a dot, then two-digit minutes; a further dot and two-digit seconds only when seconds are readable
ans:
7.02
